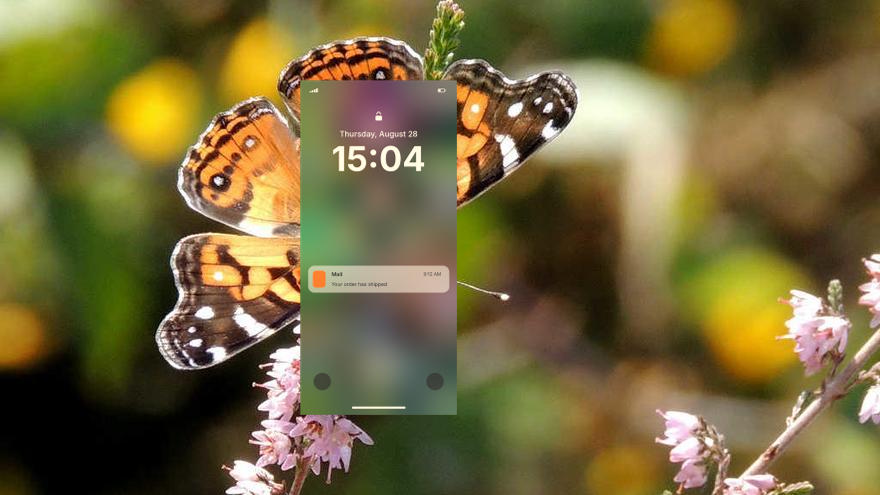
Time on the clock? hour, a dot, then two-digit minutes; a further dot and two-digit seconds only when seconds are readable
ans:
15.04
